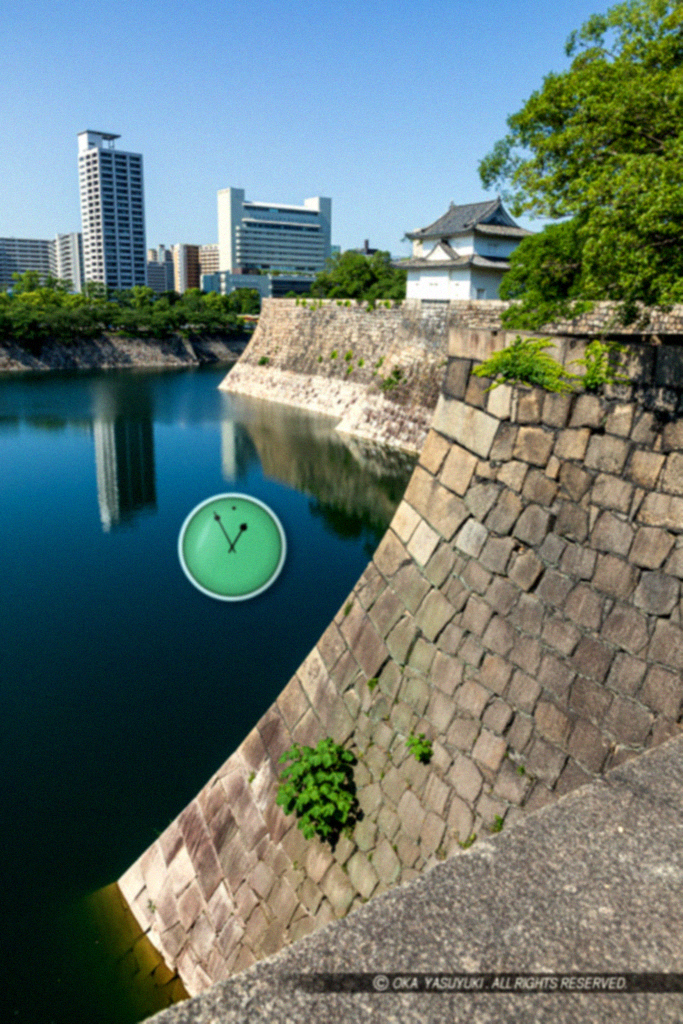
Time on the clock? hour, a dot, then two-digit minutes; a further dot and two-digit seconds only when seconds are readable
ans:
12.55
